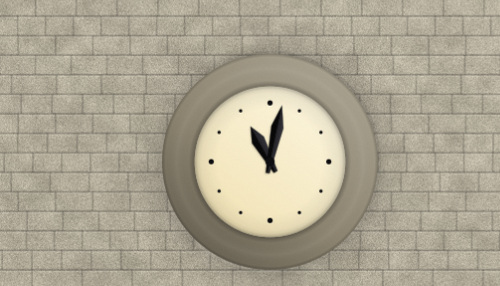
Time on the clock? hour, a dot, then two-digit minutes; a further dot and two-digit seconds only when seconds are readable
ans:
11.02
